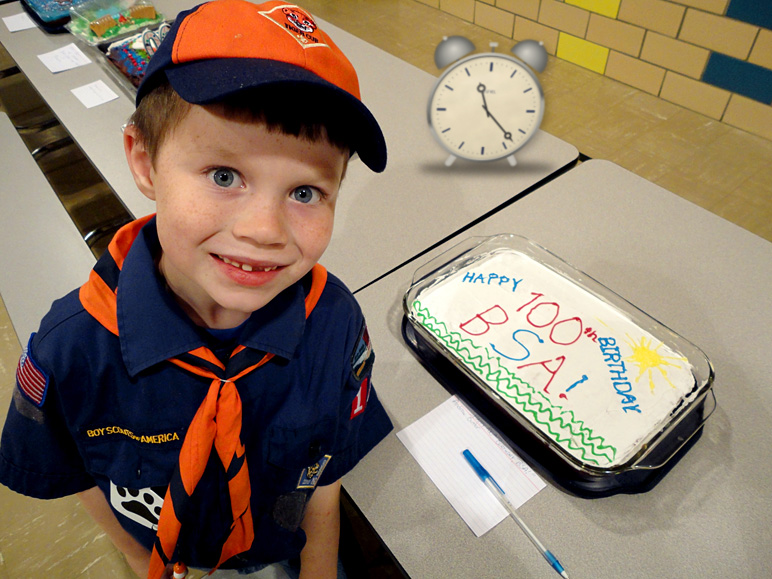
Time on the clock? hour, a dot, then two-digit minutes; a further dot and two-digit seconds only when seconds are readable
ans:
11.23
